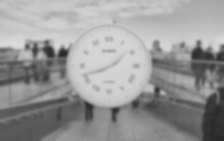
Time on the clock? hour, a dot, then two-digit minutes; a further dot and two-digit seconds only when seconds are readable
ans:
1.42
